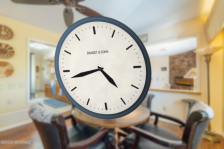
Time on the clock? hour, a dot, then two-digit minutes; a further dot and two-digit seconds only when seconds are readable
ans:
4.43
